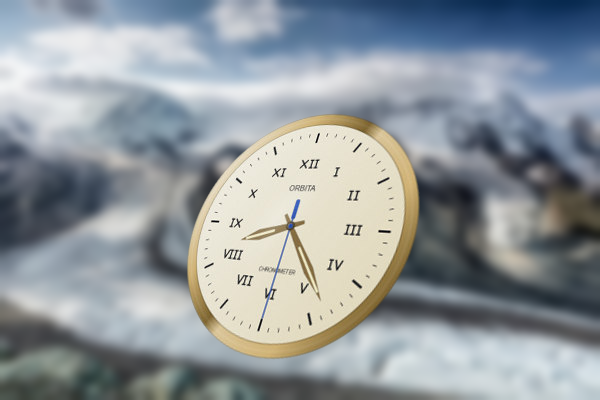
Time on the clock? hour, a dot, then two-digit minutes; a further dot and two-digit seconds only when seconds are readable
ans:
8.23.30
